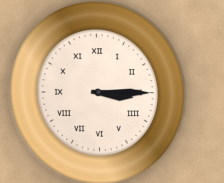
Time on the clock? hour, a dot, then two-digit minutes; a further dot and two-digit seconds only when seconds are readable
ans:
3.15
